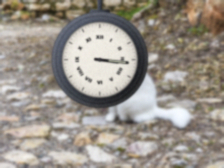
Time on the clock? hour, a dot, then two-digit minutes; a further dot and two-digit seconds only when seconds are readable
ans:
3.16
